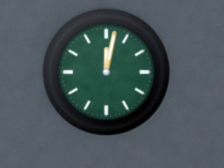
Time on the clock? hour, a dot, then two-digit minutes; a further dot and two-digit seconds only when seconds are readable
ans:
12.02
